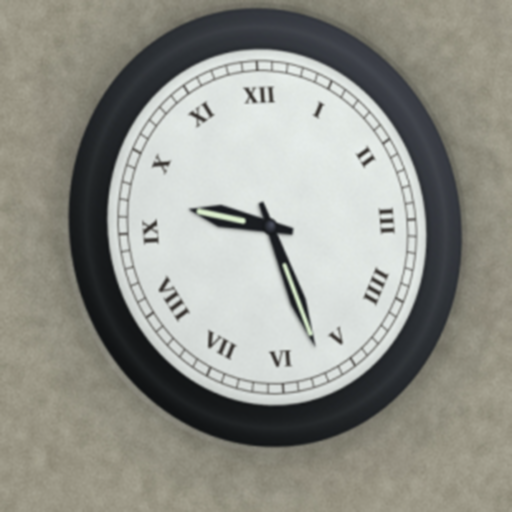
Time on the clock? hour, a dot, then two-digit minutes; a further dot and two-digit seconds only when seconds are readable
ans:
9.27
